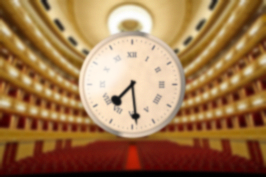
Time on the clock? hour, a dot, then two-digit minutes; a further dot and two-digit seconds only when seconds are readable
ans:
7.29
